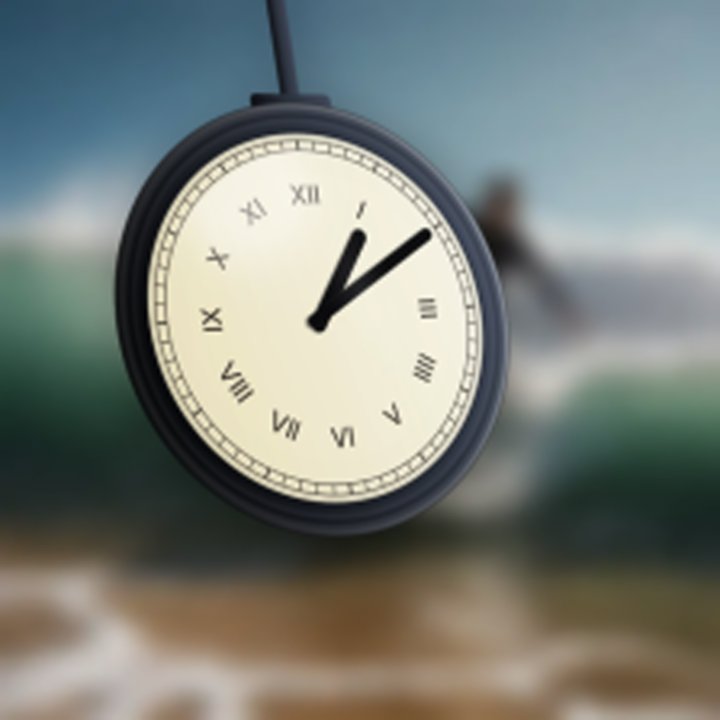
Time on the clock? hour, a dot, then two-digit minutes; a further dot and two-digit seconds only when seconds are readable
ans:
1.10
